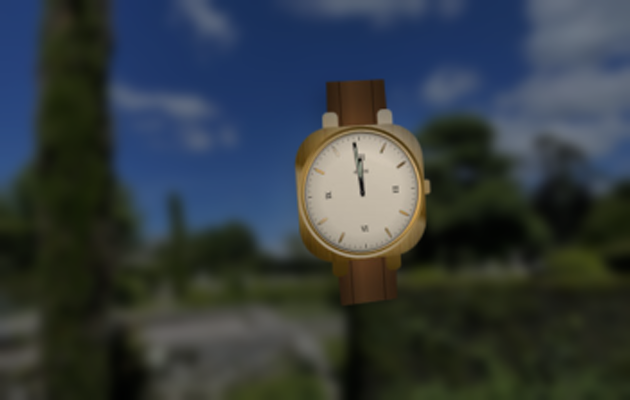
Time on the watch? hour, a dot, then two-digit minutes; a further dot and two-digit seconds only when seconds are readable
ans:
11.59
